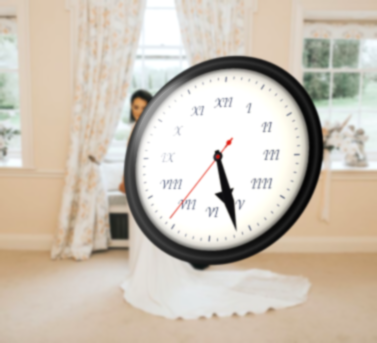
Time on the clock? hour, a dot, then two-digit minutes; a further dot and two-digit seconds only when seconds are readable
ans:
5.26.36
